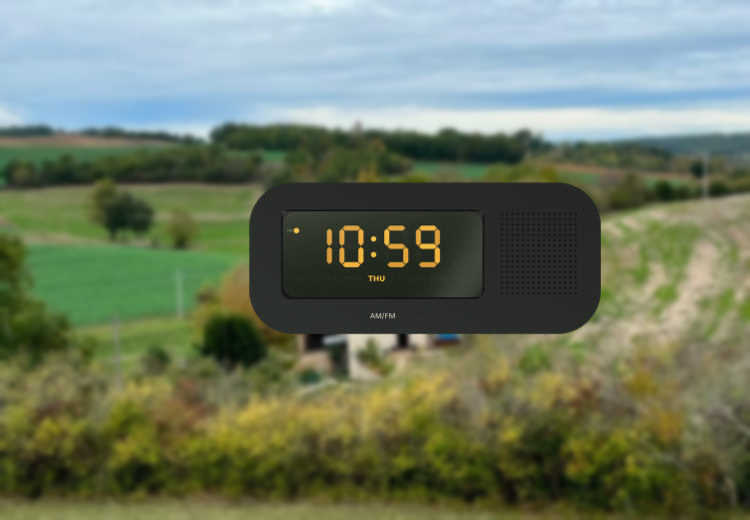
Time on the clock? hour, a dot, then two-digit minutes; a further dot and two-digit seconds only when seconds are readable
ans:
10.59
